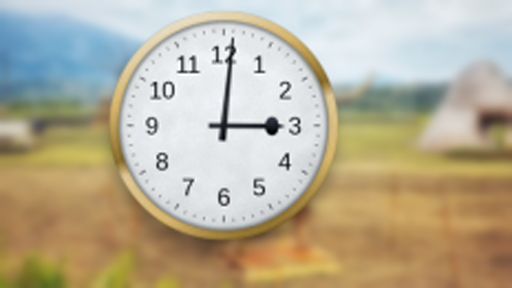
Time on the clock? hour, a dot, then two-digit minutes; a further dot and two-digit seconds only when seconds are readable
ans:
3.01
